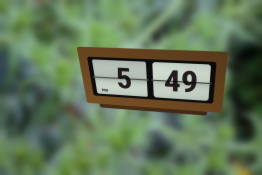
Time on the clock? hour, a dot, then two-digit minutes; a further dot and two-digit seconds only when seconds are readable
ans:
5.49
